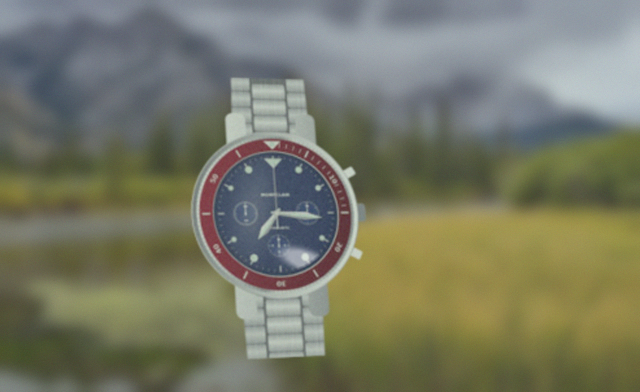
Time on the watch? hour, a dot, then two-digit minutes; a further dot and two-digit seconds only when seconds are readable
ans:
7.16
